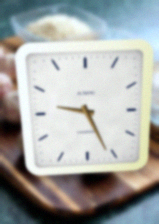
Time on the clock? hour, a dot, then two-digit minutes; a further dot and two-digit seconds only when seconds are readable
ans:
9.26
